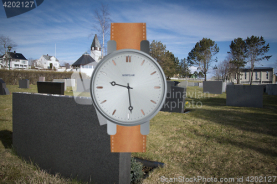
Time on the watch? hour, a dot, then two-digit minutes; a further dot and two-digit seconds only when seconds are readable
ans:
9.29
